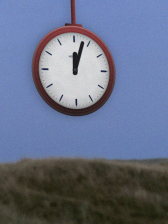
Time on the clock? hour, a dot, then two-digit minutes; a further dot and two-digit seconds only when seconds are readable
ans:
12.03
